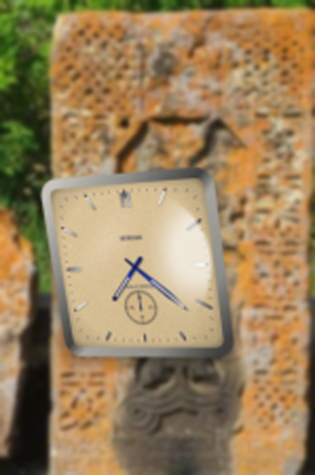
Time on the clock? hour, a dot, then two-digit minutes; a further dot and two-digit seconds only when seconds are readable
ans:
7.22
